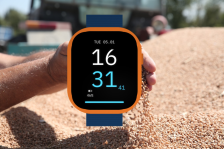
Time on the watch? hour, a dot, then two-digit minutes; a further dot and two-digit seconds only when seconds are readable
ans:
16.31
